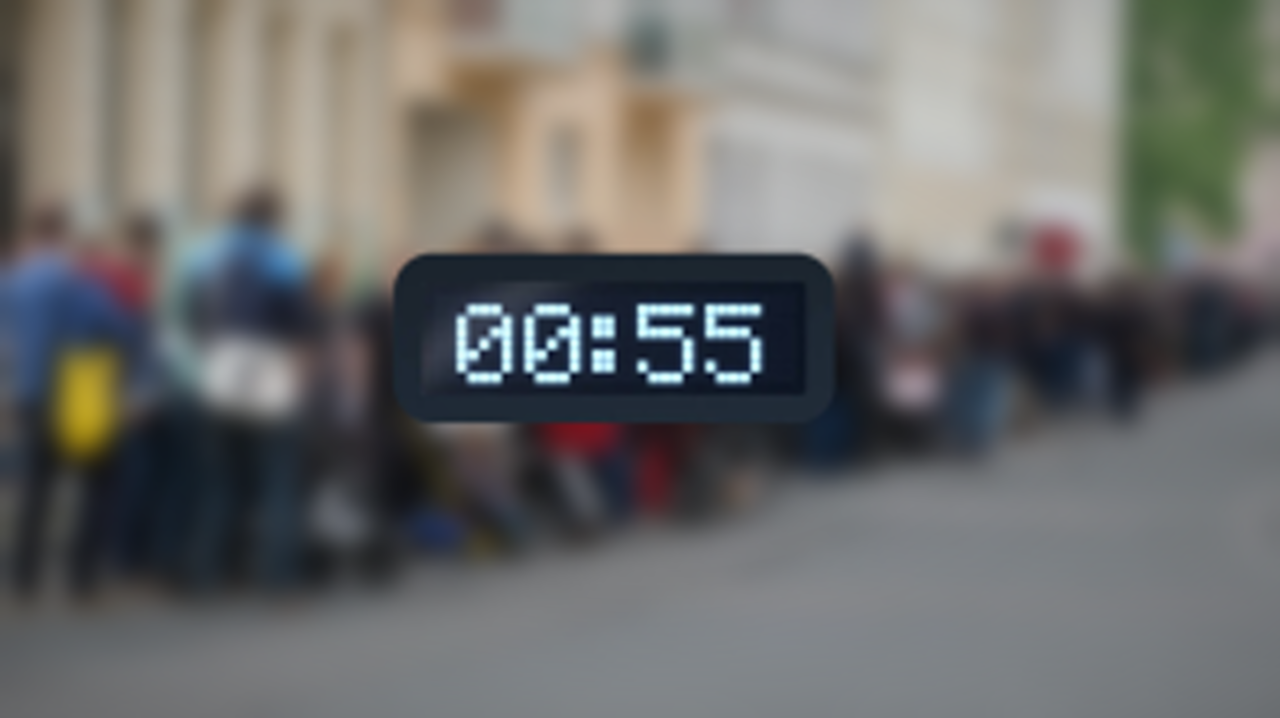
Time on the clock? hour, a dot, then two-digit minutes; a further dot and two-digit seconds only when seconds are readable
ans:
0.55
